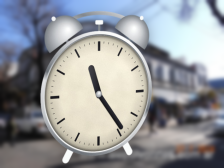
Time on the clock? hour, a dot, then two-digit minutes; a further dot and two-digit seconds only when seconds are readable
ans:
11.24
